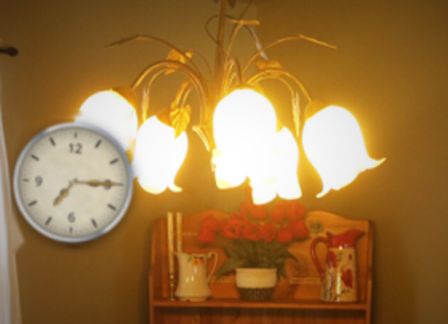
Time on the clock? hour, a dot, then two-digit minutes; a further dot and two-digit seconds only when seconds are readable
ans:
7.15
